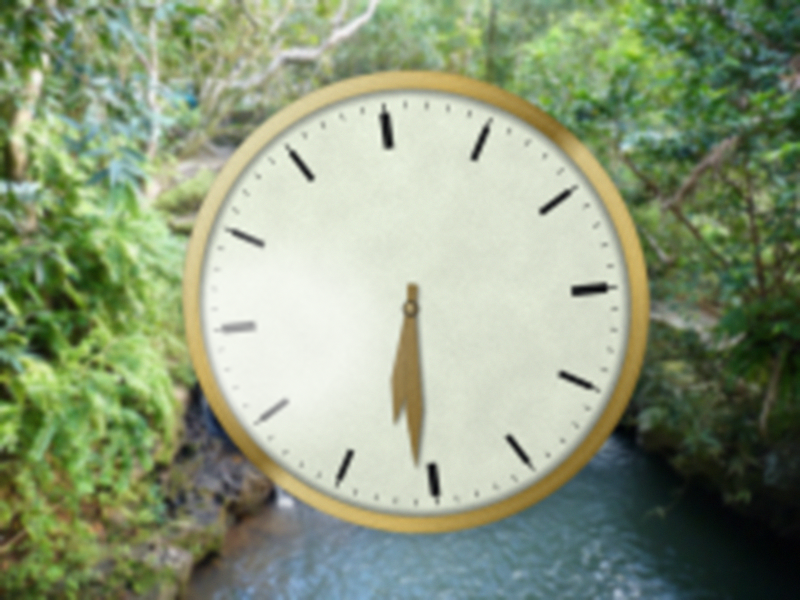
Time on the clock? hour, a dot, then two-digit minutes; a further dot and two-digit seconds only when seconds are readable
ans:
6.31
